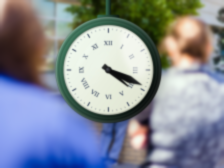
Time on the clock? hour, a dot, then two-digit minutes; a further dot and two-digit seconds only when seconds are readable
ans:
4.19
